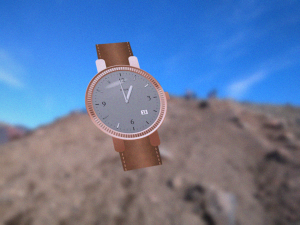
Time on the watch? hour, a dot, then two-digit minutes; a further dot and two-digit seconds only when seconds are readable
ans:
12.59
